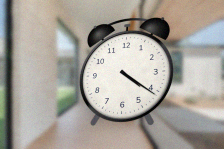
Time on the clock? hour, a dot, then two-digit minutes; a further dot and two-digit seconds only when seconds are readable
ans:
4.21
